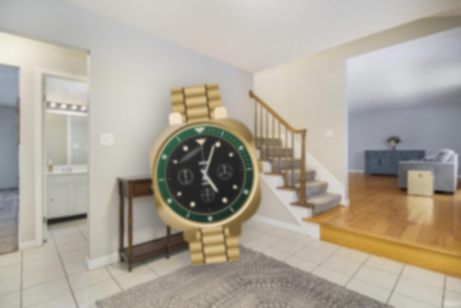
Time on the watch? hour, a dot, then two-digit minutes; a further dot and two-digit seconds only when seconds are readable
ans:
5.04
